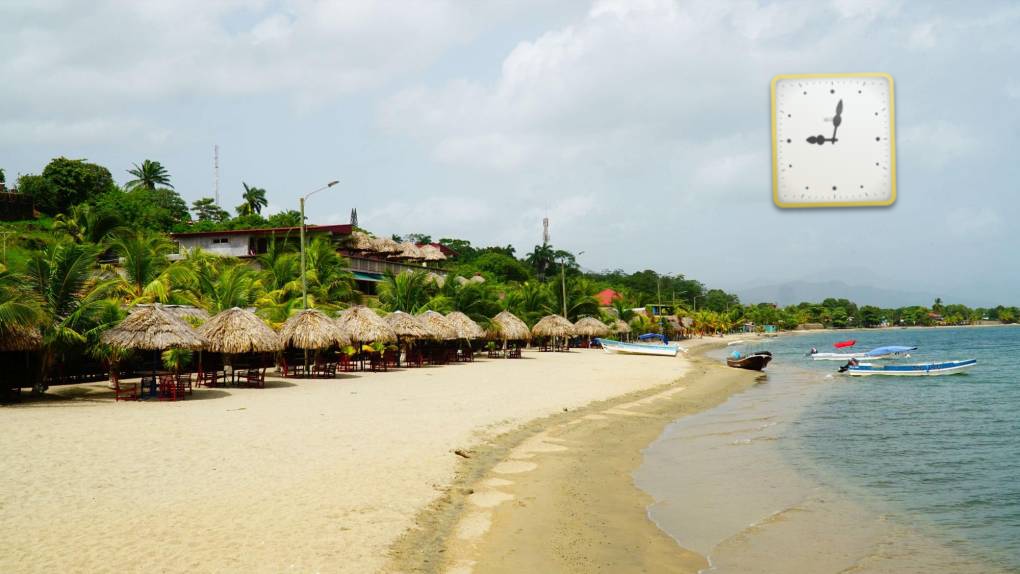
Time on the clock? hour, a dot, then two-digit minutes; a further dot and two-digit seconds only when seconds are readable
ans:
9.02
